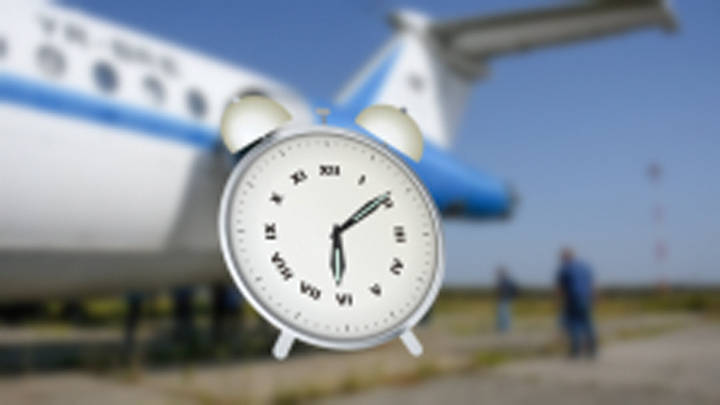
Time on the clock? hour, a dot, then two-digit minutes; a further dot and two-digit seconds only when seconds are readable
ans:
6.09
